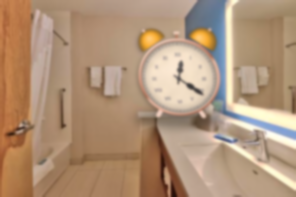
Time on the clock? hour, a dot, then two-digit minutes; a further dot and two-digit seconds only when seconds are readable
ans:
12.21
